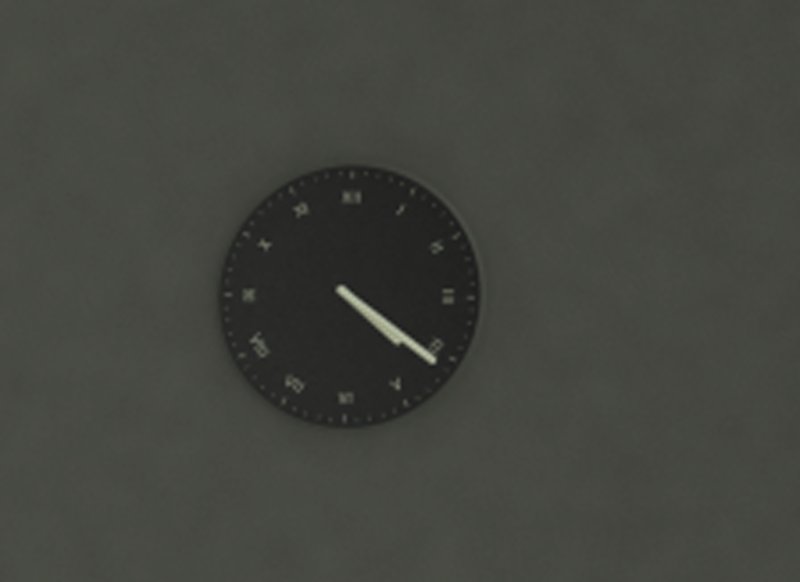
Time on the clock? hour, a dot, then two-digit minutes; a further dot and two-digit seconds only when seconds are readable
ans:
4.21
